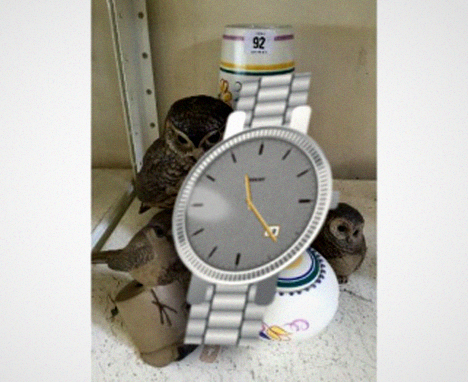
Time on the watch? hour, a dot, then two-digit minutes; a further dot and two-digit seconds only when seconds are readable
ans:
11.23
